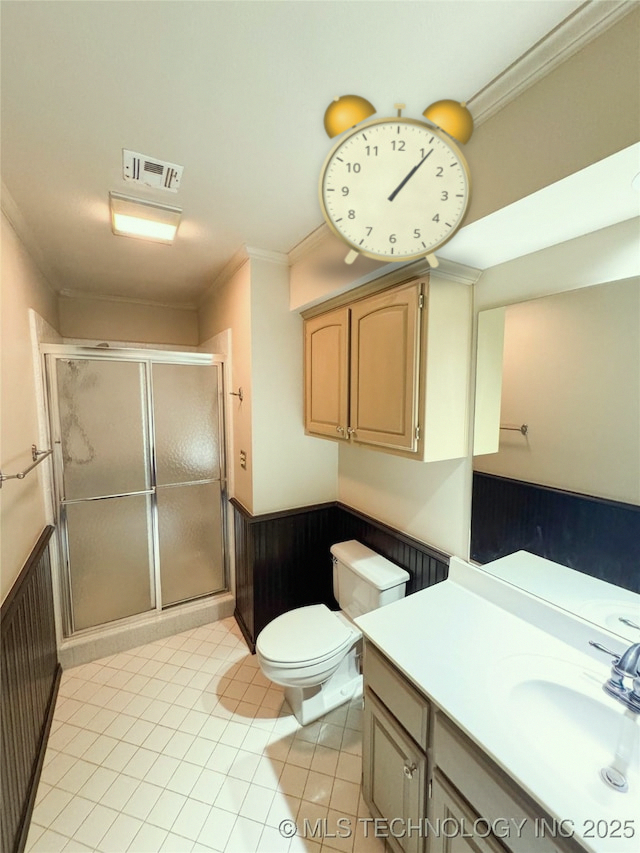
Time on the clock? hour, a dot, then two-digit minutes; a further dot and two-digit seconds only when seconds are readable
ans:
1.06
